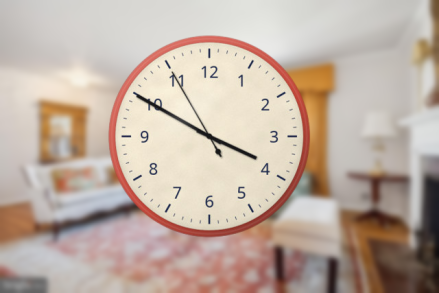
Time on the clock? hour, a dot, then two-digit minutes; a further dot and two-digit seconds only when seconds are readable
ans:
3.49.55
